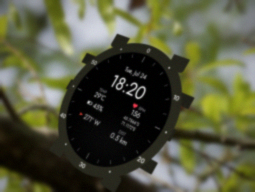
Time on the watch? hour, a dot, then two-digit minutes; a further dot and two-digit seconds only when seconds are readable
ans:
18.20
